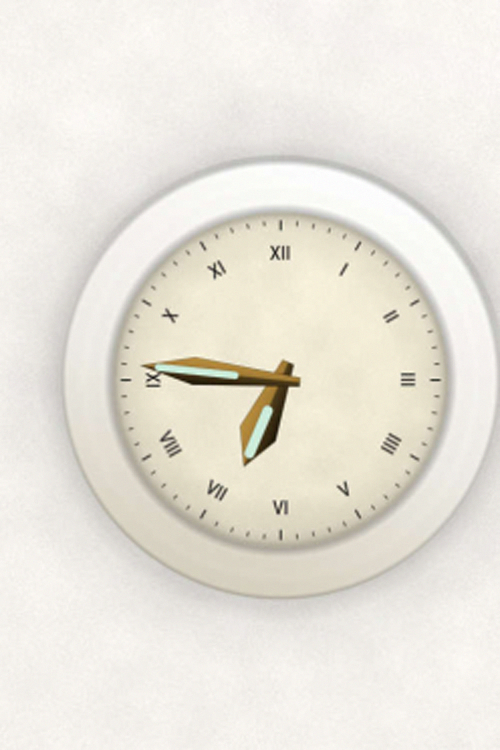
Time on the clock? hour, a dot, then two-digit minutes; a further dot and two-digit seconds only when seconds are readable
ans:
6.46
